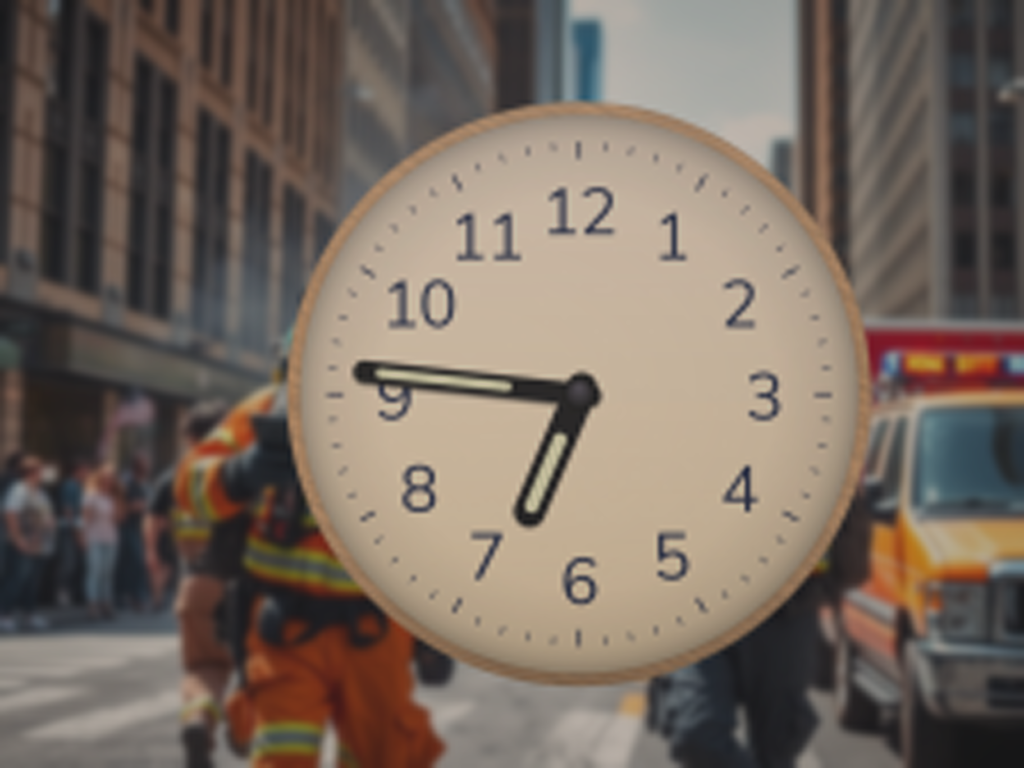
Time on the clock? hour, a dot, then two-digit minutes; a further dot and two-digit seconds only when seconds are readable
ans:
6.46
